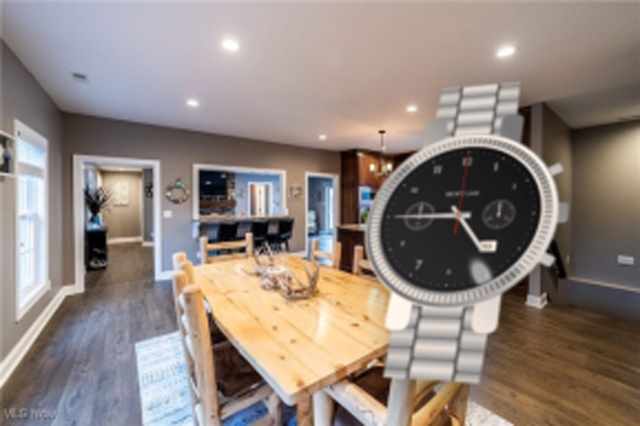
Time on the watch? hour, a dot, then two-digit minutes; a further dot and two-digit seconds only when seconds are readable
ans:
4.45
